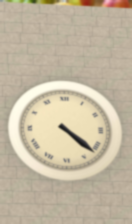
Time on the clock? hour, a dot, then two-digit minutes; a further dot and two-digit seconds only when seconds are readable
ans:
4.22
